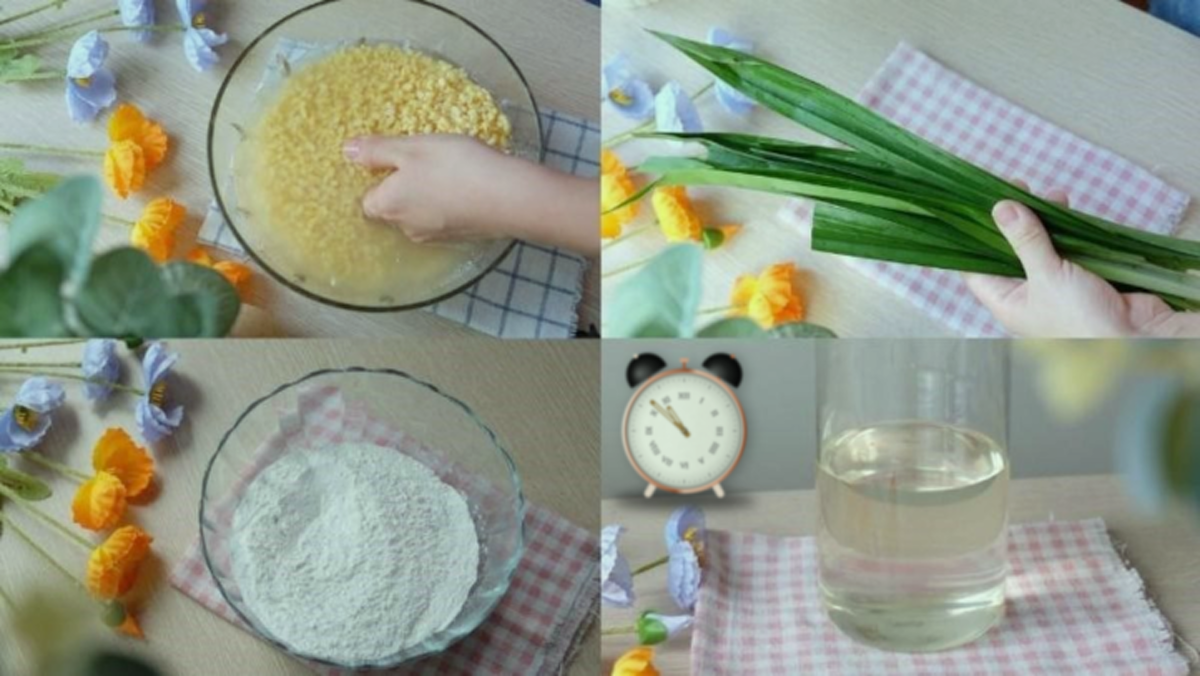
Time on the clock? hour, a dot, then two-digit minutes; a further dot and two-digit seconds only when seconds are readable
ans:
10.52
